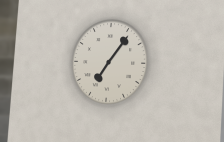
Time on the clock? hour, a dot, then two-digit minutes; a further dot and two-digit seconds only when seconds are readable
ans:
7.06
